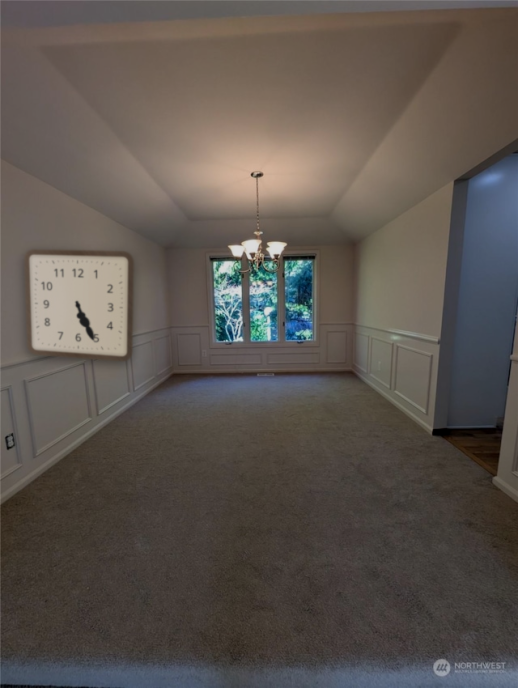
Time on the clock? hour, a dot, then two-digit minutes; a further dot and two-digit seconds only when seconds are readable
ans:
5.26
